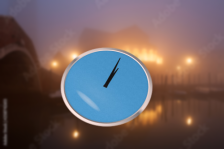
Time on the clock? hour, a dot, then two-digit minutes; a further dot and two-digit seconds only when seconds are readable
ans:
1.04
